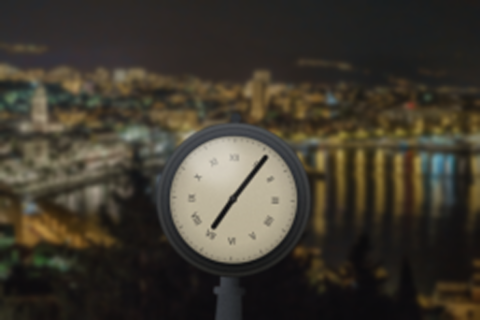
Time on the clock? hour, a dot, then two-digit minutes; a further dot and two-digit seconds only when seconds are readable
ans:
7.06
